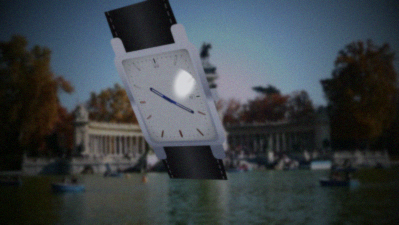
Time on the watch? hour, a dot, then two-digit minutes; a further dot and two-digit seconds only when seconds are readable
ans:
10.21
